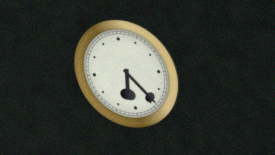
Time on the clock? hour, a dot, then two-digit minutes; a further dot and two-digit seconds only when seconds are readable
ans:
6.24
